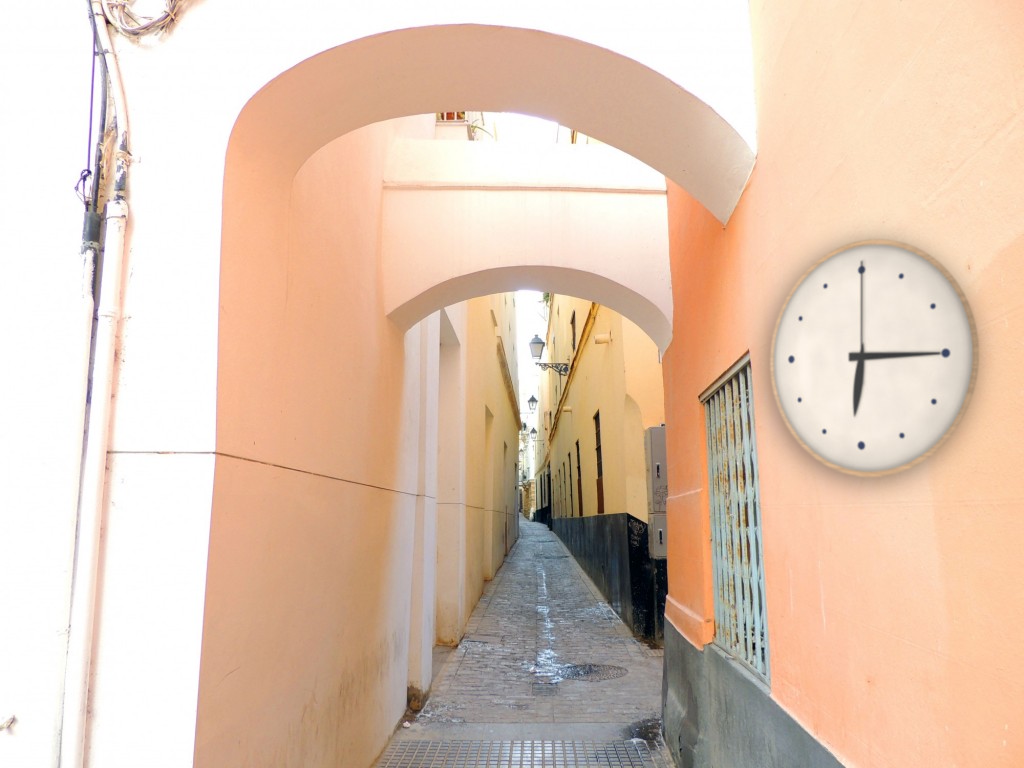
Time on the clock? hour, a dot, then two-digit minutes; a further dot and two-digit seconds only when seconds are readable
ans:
6.15.00
